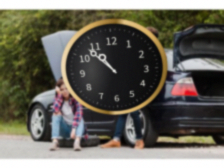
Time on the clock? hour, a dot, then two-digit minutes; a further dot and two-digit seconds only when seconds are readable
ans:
10.53
